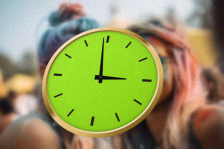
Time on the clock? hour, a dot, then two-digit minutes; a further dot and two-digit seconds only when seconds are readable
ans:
2.59
